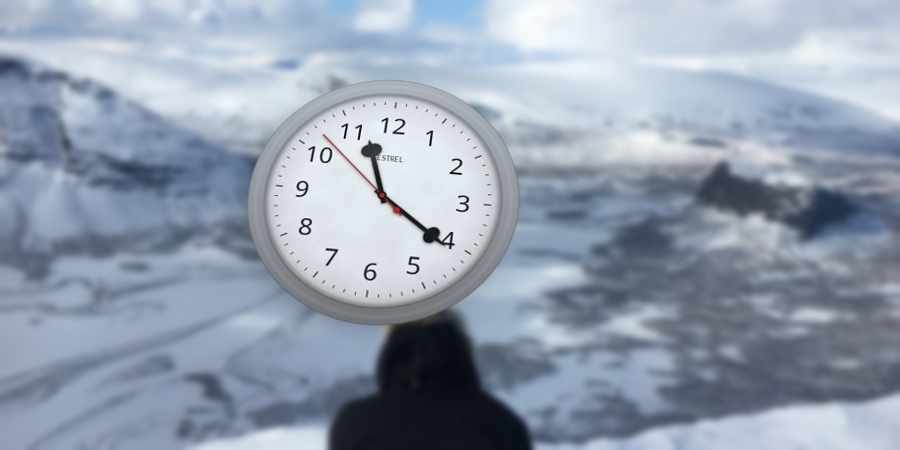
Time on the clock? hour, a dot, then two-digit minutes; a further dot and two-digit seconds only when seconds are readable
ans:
11.20.52
